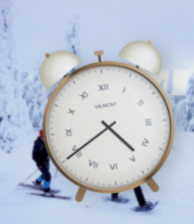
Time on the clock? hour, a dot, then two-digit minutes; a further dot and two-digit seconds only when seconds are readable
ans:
4.40
